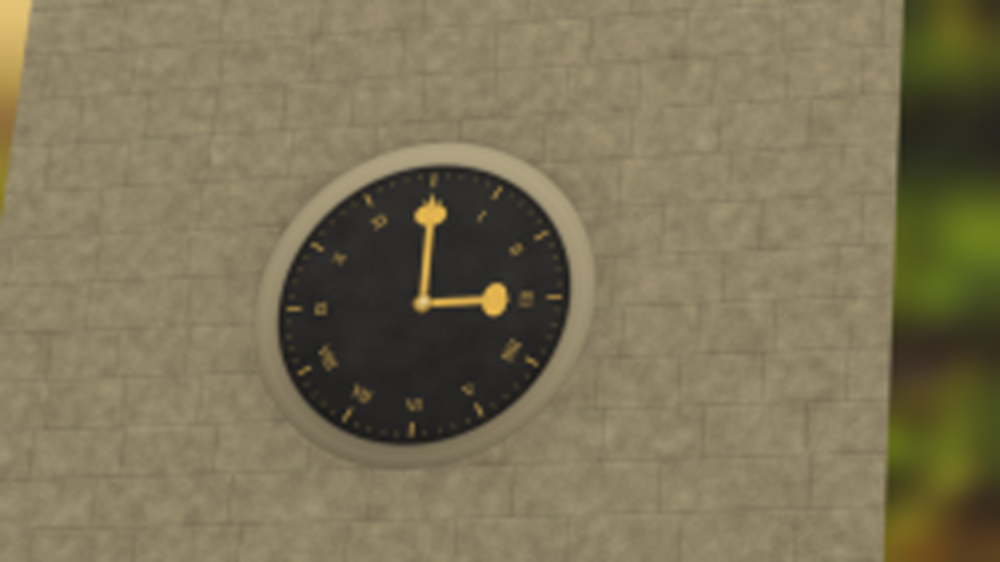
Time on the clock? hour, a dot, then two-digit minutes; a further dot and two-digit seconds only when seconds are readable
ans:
3.00
